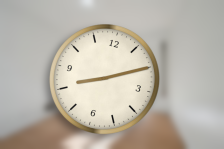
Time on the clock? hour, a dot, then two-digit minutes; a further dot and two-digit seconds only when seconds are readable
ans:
8.10
